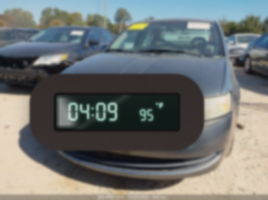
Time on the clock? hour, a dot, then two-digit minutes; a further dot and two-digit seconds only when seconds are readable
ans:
4.09
